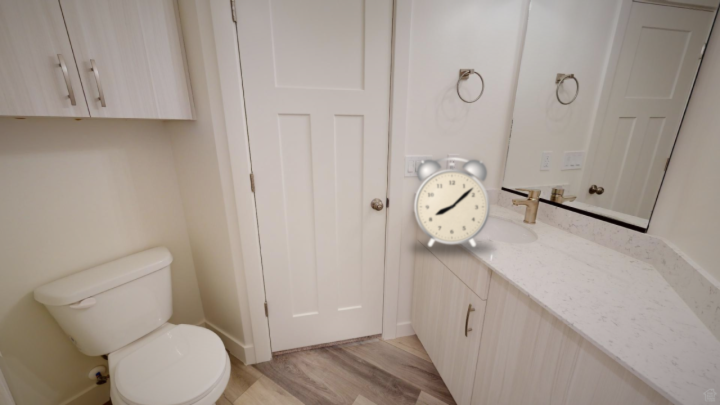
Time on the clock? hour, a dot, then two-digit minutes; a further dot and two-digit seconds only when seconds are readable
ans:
8.08
